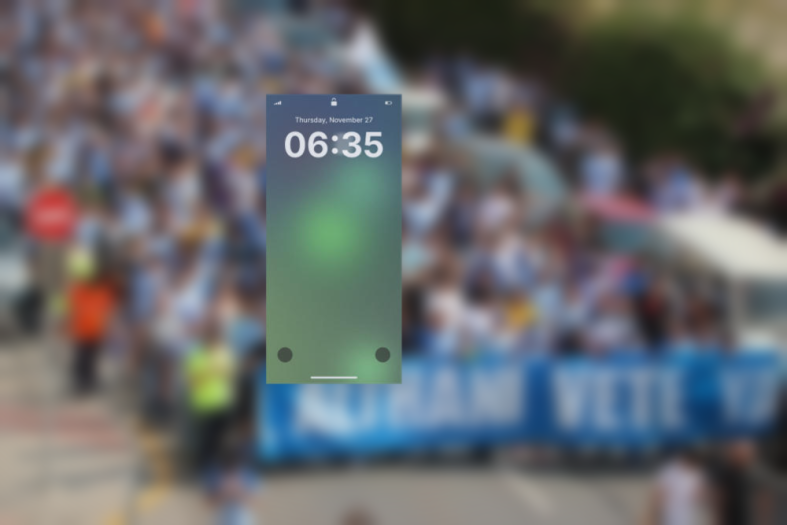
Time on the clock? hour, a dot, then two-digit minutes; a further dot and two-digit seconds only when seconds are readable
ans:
6.35
